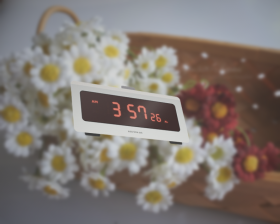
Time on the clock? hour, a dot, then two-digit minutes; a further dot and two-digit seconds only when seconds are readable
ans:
3.57.26
